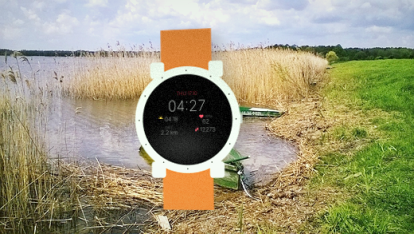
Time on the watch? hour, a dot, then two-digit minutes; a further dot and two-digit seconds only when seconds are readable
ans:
4.27
